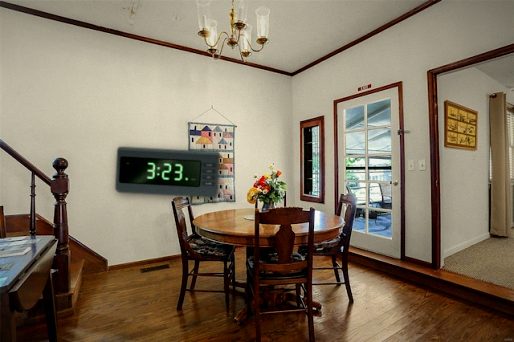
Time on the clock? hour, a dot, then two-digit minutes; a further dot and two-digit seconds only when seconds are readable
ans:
3.23
